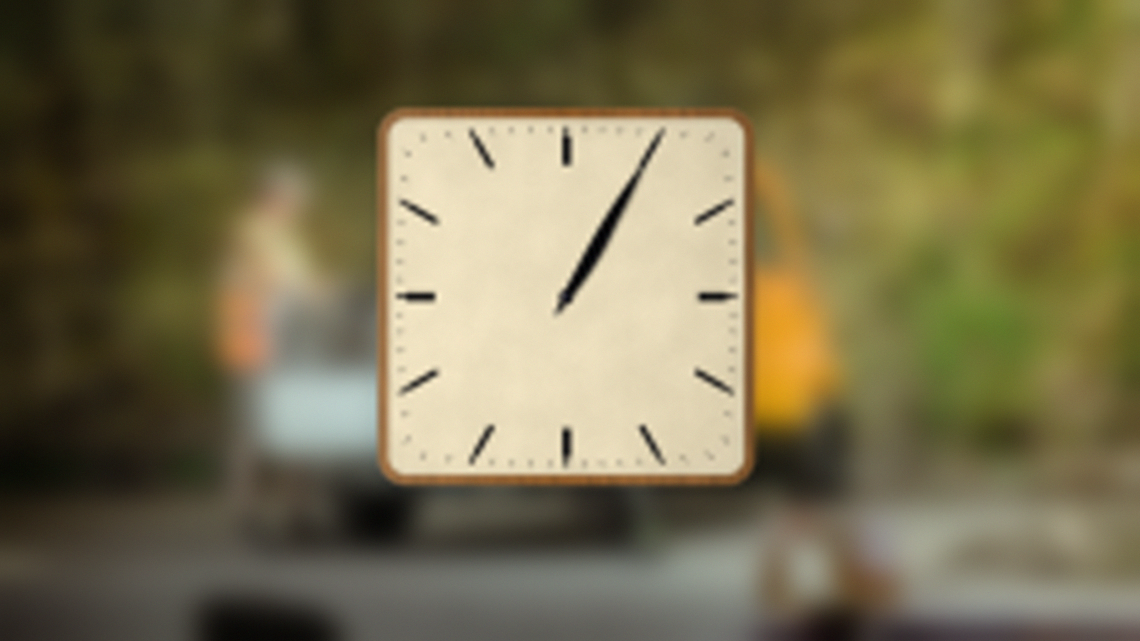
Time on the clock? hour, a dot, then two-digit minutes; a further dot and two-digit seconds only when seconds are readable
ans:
1.05
